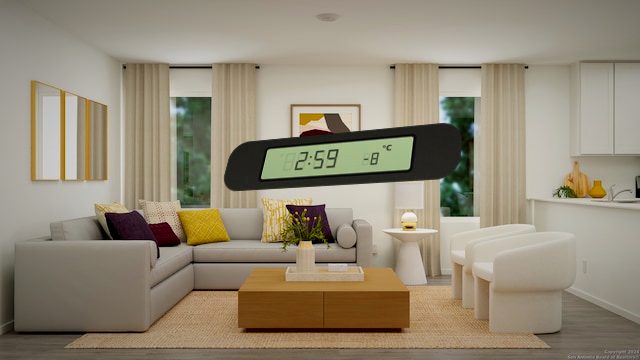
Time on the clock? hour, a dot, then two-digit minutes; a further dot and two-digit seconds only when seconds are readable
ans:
2.59
